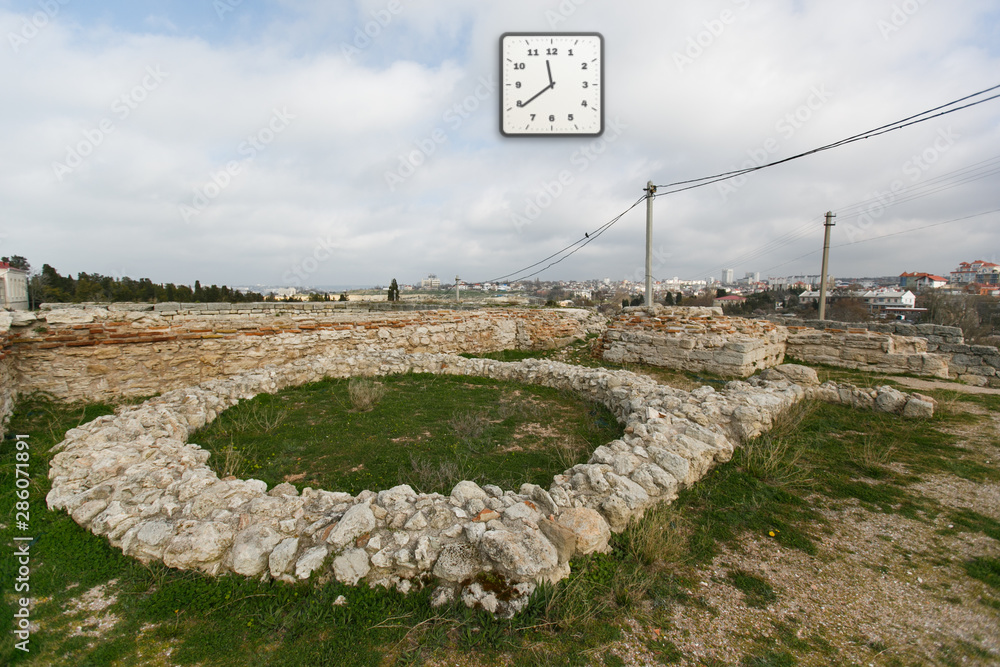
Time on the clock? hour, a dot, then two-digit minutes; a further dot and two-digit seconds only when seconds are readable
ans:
11.39
